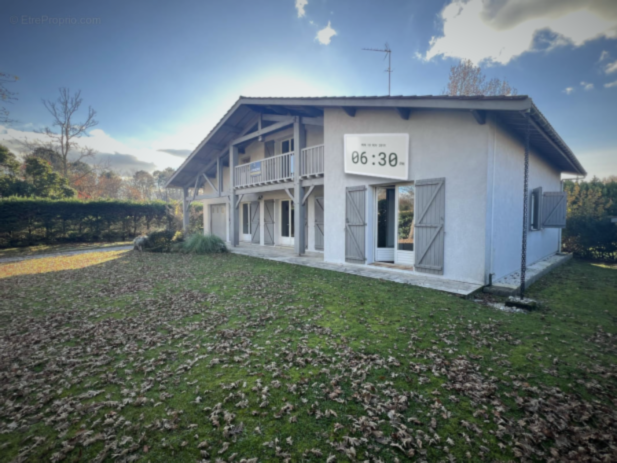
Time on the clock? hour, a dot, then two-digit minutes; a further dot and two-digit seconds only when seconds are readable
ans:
6.30
